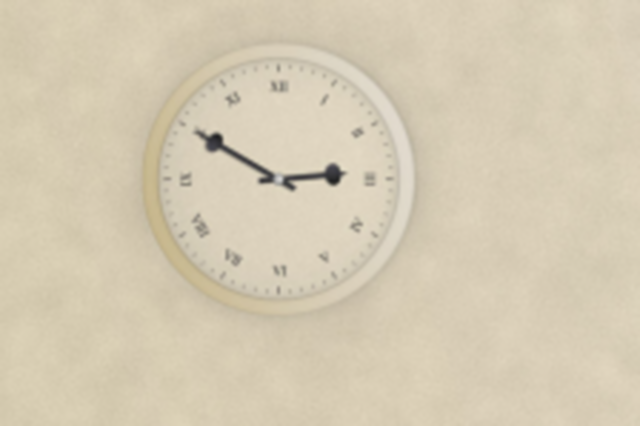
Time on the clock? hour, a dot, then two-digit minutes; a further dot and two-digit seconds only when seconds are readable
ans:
2.50
